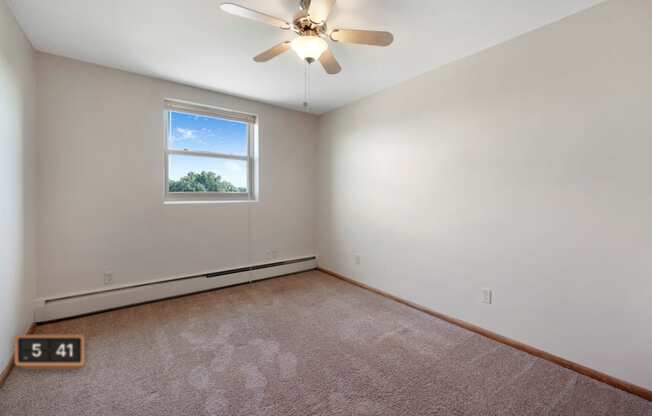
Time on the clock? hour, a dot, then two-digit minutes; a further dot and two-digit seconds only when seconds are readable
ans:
5.41
